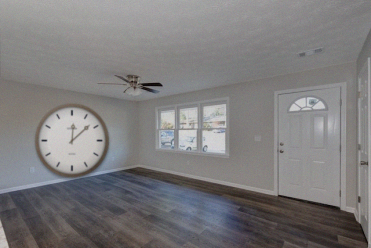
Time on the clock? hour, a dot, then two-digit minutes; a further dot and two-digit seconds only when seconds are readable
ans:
12.08
